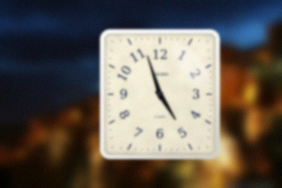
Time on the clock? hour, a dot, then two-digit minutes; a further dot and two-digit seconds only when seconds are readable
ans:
4.57
